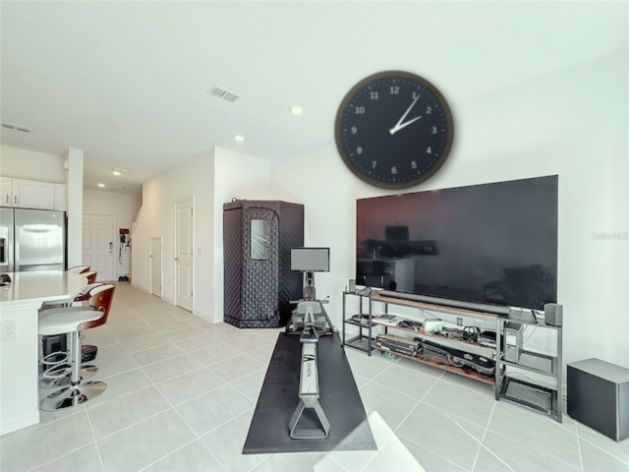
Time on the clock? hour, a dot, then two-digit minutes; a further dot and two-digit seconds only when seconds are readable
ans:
2.06
